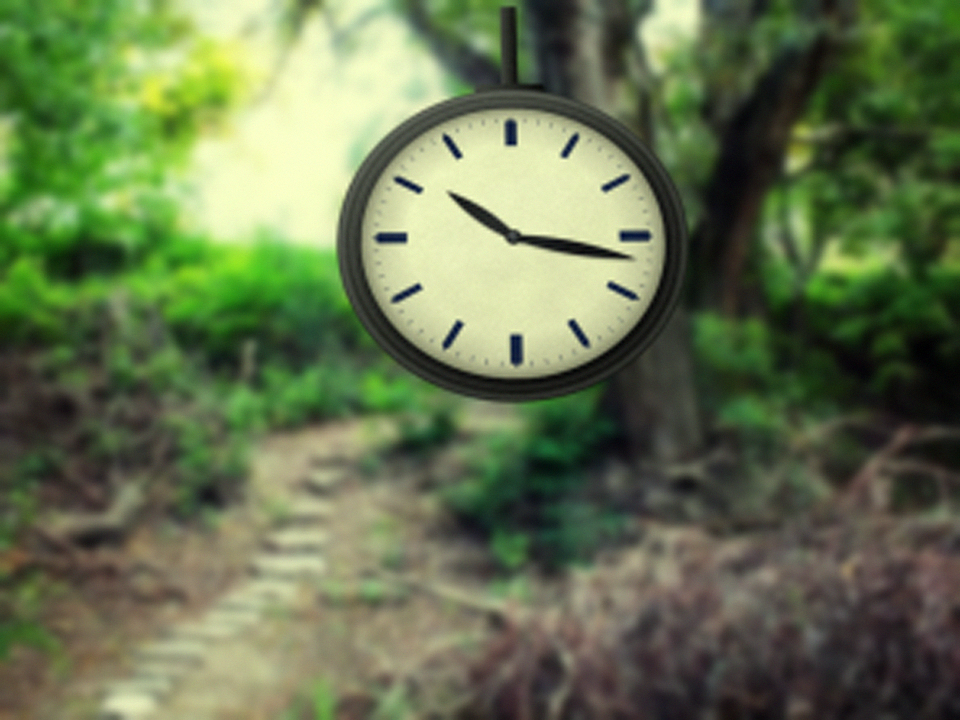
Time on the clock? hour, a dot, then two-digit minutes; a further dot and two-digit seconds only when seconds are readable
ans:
10.17
